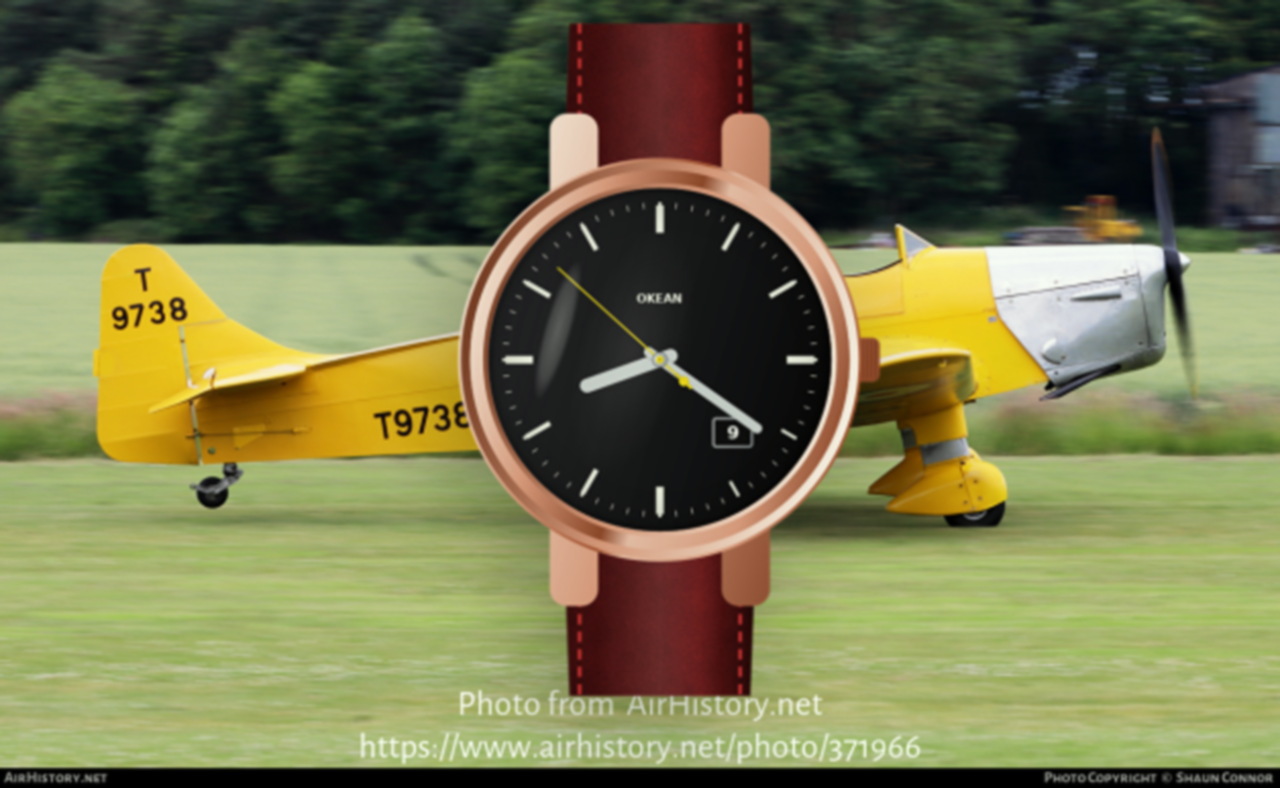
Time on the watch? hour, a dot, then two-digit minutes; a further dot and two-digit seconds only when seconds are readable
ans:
8.20.52
